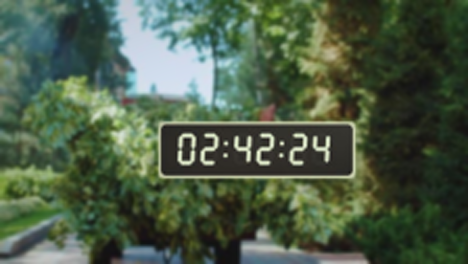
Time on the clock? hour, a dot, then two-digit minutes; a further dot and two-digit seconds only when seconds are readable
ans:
2.42.24
